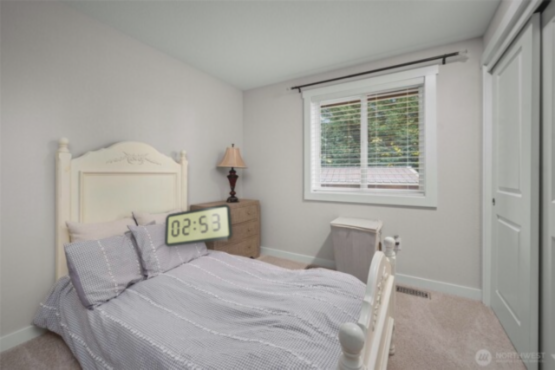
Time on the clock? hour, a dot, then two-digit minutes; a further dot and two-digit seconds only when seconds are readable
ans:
2.53
